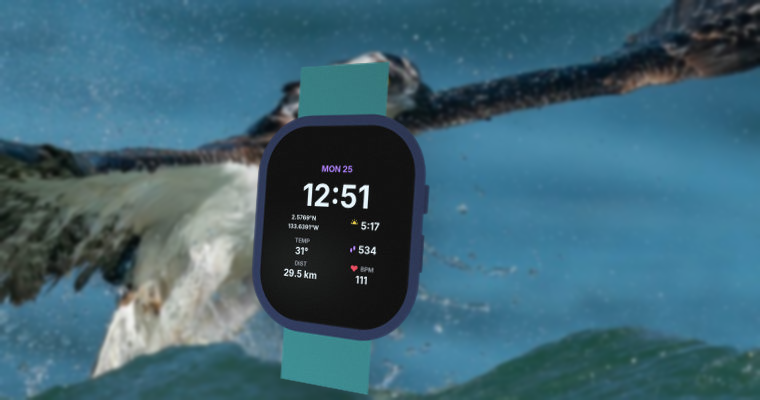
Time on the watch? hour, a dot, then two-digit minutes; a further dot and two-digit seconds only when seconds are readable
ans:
12.51
